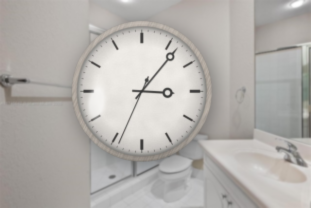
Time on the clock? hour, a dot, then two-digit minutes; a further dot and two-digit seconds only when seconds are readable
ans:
3.06.34
